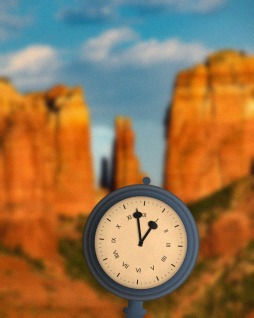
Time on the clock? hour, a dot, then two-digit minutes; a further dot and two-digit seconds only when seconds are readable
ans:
12.58
